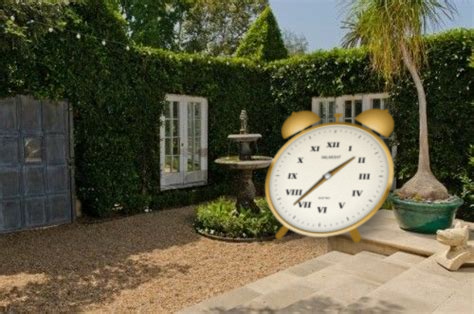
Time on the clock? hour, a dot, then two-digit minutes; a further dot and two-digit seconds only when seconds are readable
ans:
1.37
